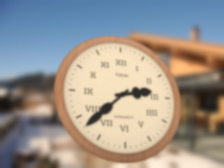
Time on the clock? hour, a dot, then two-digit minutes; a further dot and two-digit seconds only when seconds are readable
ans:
2.38
